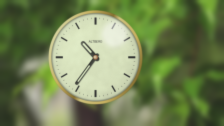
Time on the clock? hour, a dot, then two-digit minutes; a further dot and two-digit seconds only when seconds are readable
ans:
10.36
